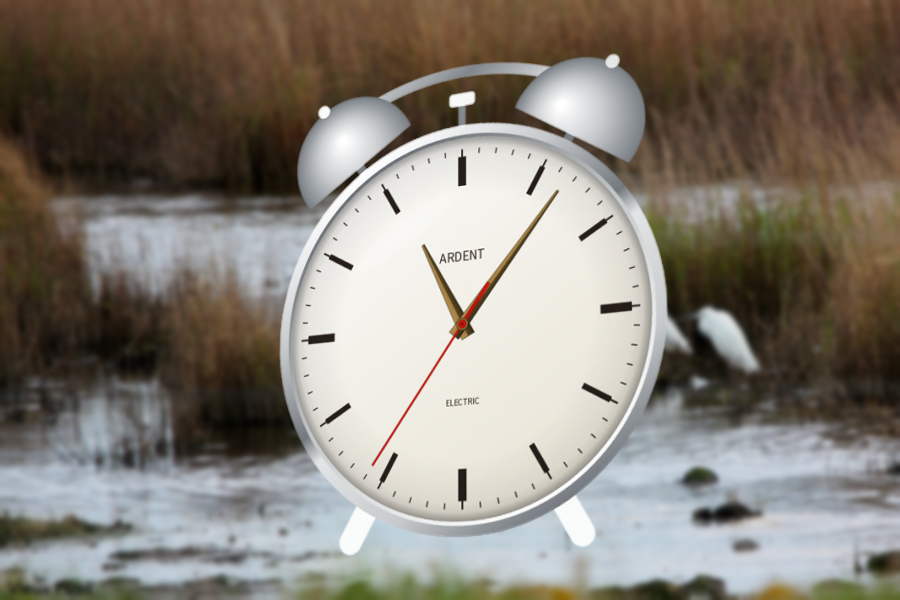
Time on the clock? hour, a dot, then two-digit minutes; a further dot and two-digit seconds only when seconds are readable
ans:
11.06.36
